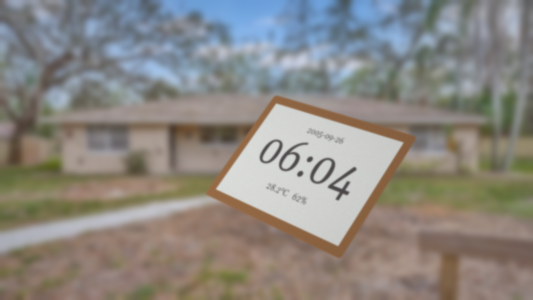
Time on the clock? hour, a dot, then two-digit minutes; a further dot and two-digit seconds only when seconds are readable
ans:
6.04
